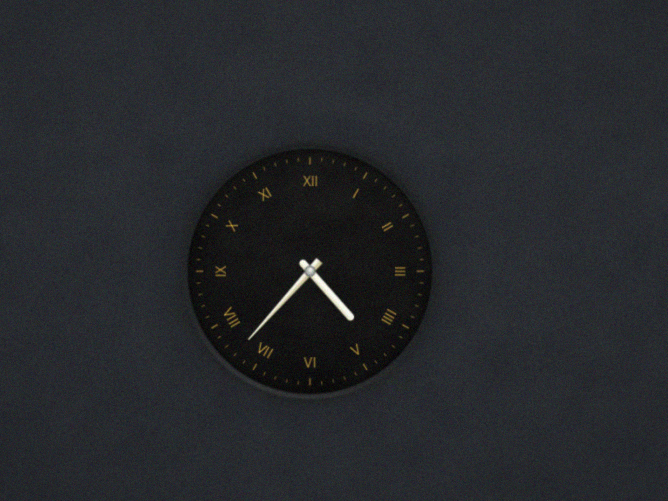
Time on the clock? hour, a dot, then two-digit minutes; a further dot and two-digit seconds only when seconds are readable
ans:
4.37
